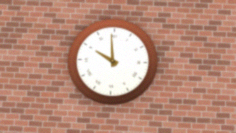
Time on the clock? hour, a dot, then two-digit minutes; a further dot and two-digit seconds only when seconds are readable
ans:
9.59
